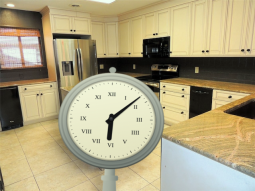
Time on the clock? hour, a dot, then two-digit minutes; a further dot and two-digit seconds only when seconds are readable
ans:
6.08
